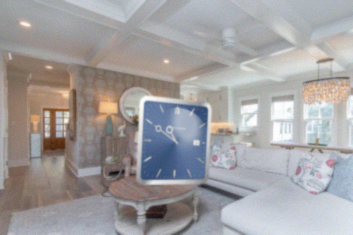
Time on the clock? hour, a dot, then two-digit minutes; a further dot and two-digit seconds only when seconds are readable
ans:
10.50
